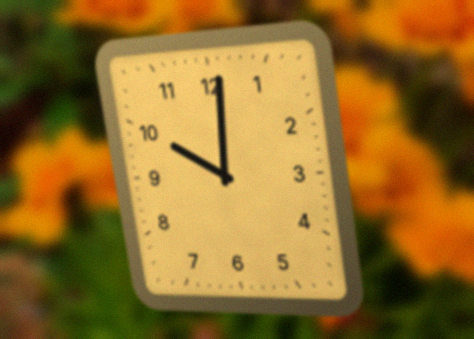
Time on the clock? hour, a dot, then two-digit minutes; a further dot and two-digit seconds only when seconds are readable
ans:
10.01
